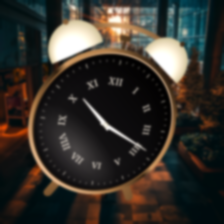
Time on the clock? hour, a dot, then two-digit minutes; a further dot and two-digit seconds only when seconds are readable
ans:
10.19
